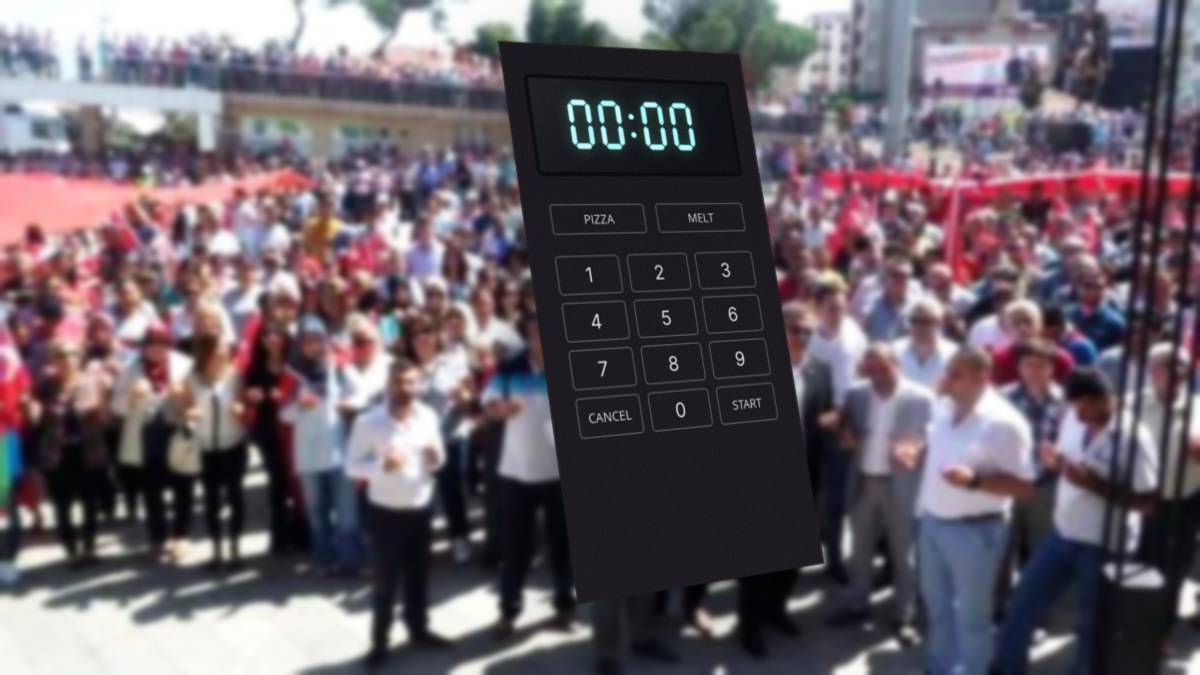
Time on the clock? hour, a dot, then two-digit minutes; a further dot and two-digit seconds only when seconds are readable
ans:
0.00
